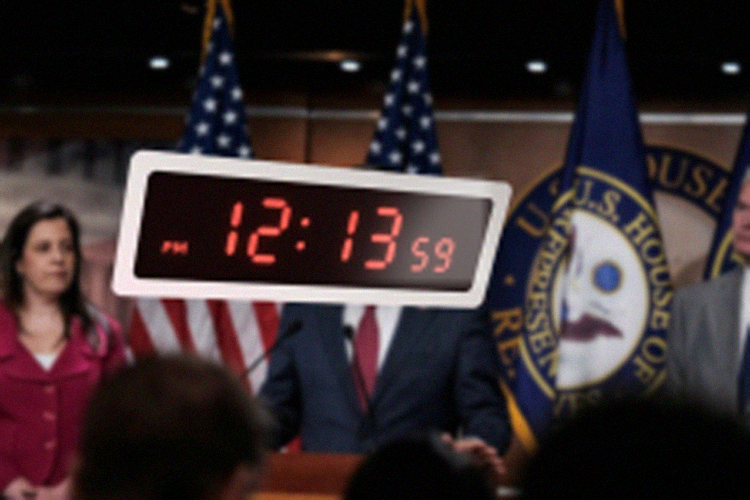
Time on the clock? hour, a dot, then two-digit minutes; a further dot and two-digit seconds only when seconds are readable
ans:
12.13.59
